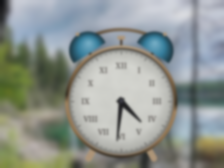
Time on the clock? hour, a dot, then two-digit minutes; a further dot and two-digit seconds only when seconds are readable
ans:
4.31
